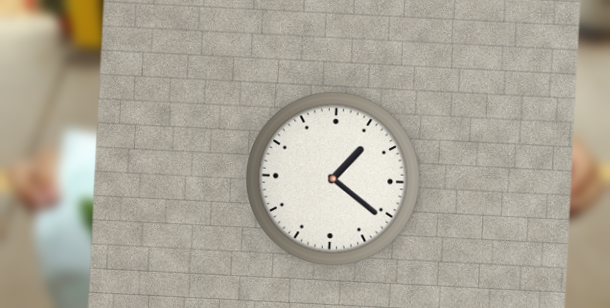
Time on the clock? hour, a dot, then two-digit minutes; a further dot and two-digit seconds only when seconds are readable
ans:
1.21
